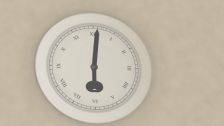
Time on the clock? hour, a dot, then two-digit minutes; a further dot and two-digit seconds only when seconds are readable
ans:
6.01
